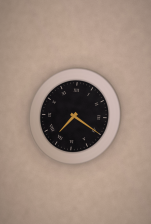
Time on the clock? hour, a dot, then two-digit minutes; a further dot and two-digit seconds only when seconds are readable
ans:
7.20
